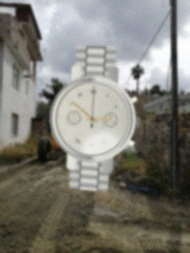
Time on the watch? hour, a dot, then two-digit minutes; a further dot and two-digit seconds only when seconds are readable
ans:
2.51
